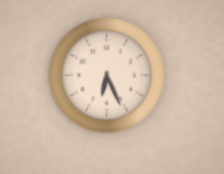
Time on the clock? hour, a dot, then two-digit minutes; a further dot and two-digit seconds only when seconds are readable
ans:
6.26
